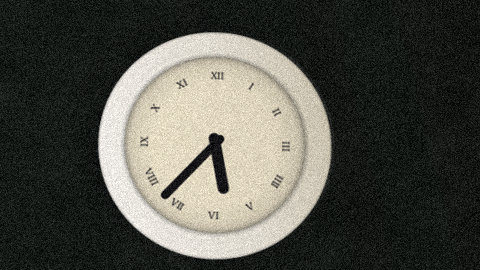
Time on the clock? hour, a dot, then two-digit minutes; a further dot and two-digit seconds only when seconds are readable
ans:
5.37
